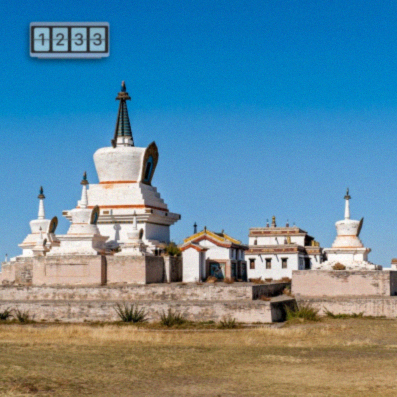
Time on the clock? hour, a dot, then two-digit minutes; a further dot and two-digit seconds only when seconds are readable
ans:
12.33
